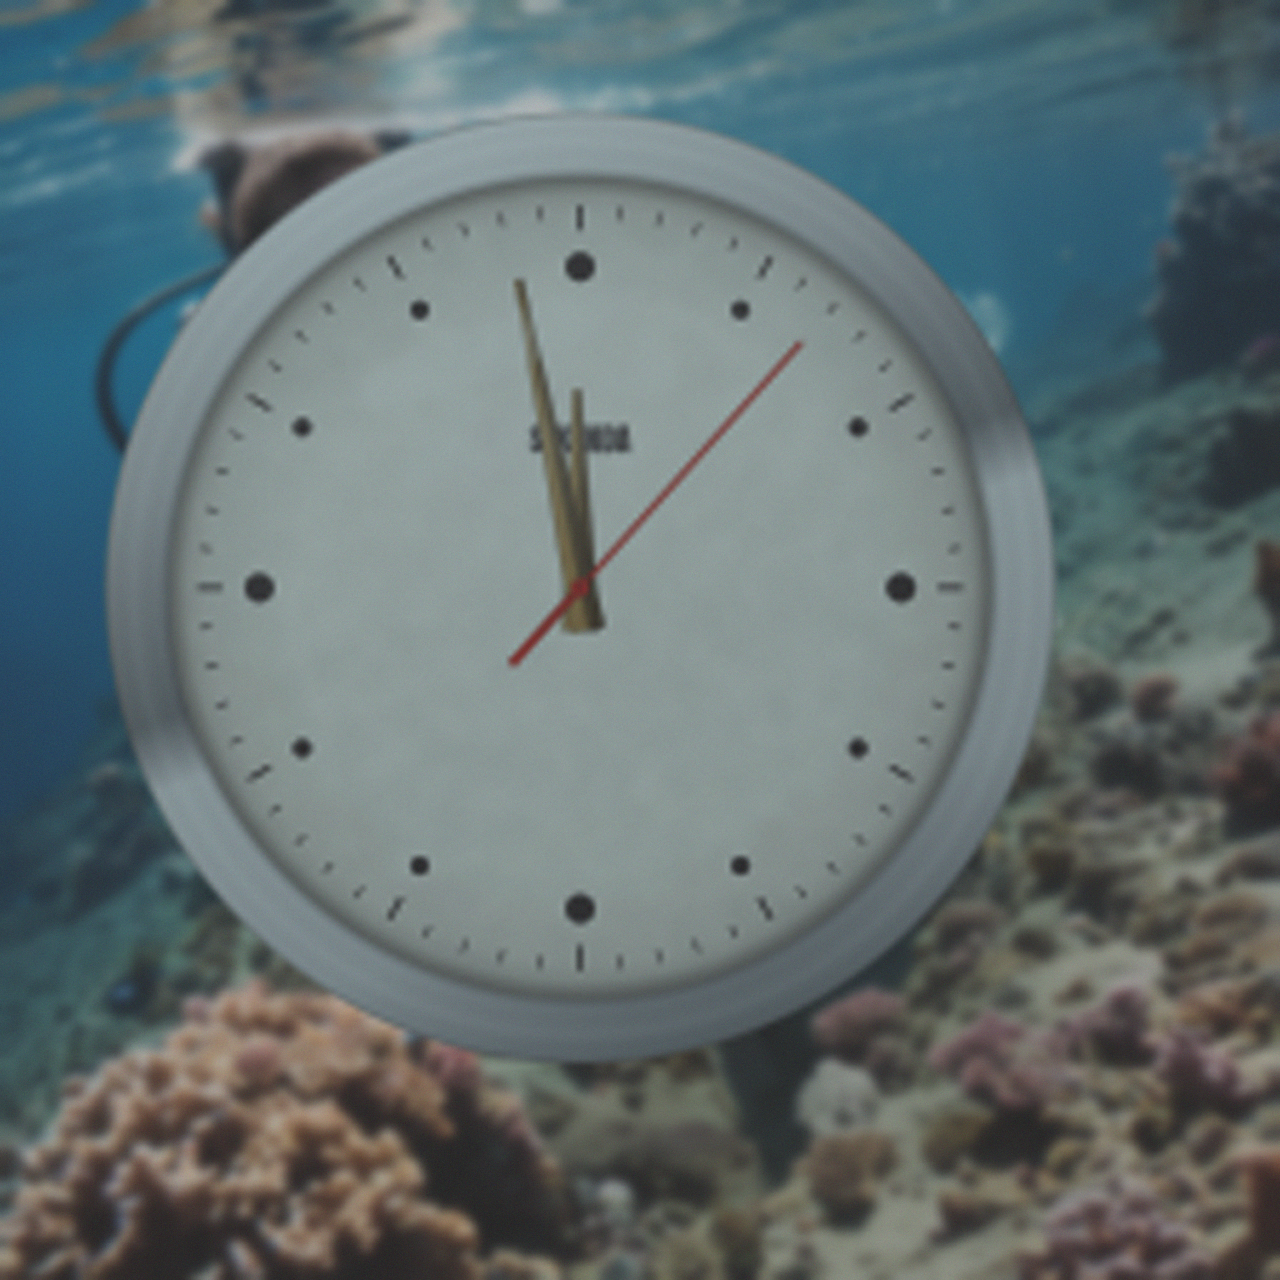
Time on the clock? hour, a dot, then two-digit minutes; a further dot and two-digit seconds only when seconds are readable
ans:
11.58.07
